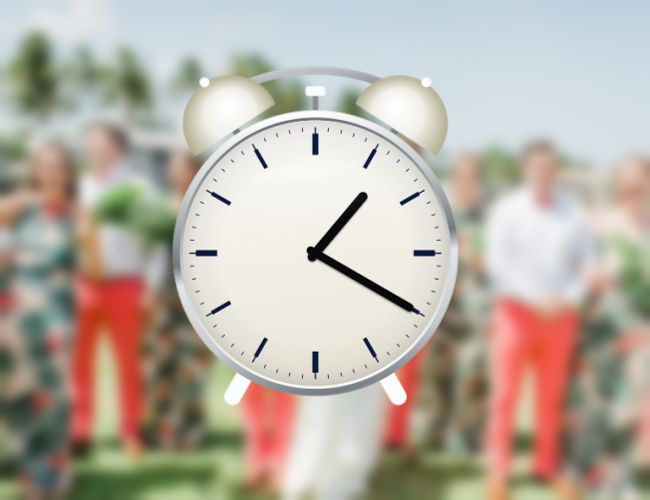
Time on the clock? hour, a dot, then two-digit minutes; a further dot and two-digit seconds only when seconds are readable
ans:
1.20
